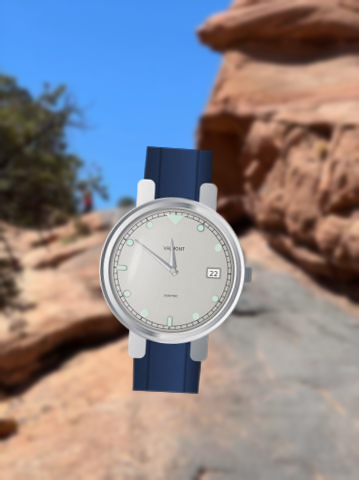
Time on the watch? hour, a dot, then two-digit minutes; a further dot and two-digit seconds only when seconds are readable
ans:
11.51
